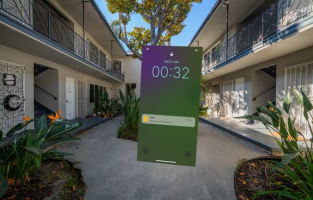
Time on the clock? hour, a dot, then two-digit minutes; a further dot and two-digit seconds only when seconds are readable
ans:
0.32
